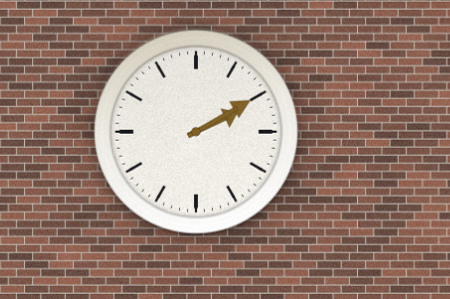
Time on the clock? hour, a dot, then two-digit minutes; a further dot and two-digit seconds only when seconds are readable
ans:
2.10
